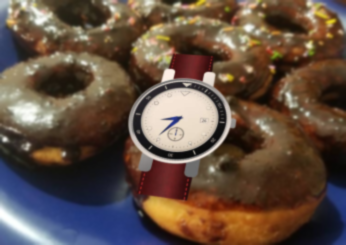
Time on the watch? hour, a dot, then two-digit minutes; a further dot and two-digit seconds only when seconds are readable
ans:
8.36
